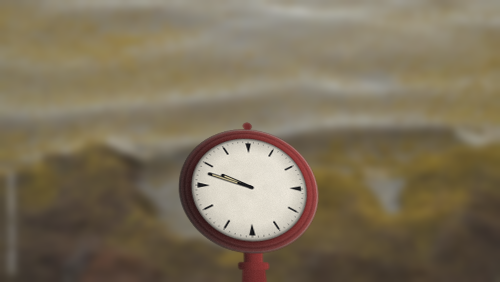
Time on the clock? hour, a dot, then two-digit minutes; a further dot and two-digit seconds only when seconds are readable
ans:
9.48
